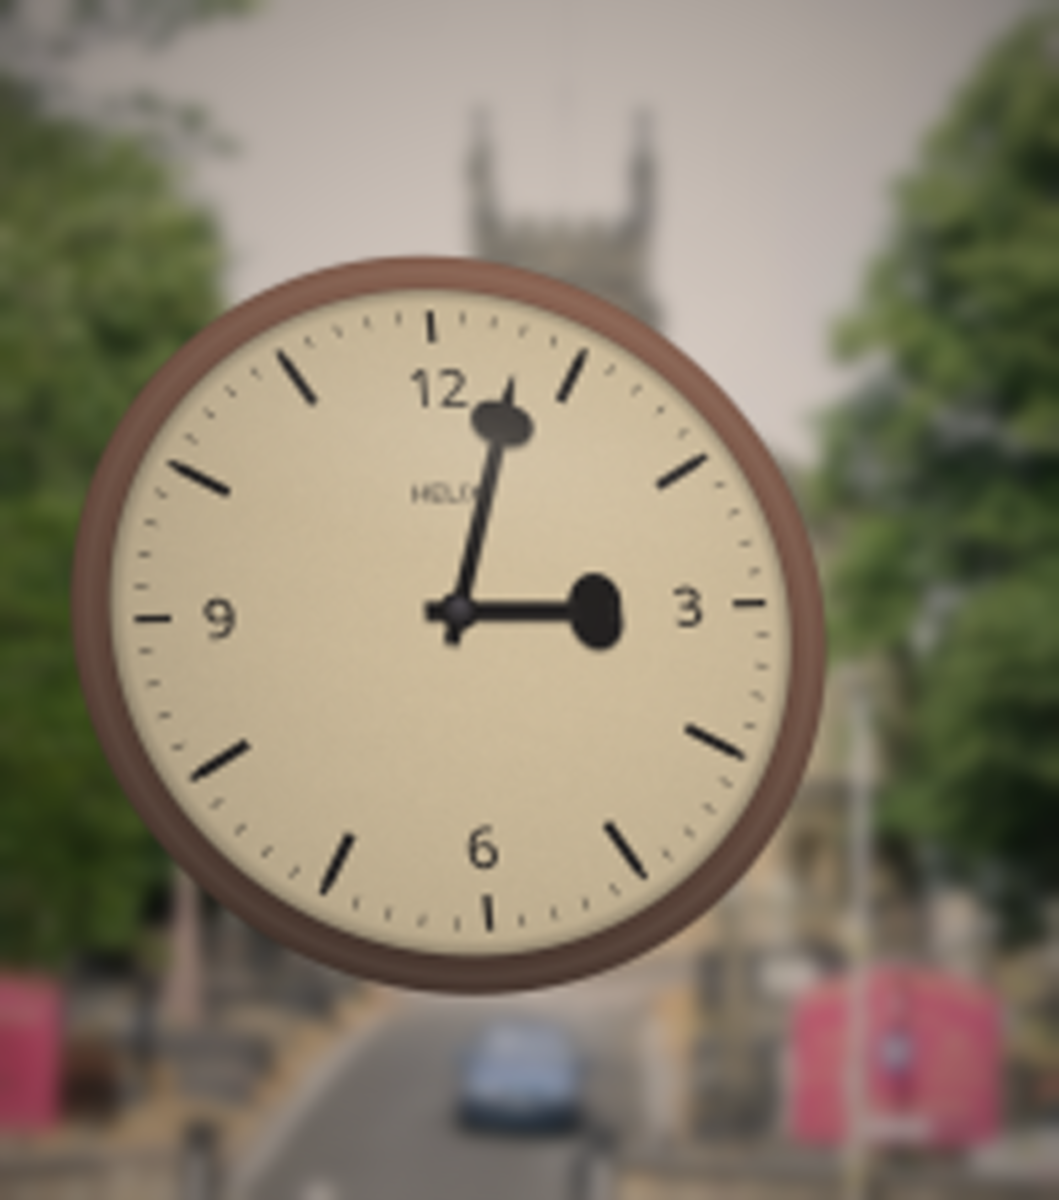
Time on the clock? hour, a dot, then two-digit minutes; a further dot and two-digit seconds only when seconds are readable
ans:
3.03
